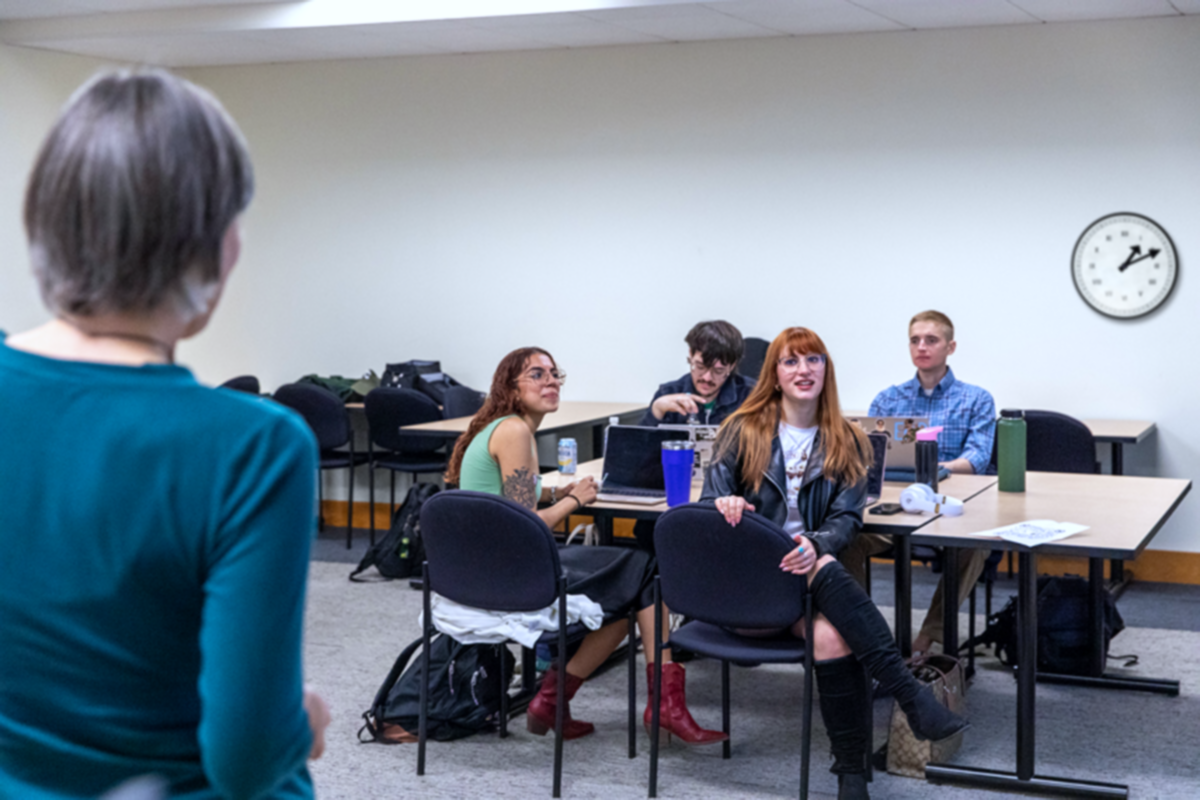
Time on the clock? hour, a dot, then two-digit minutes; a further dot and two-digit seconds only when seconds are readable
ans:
1.11
